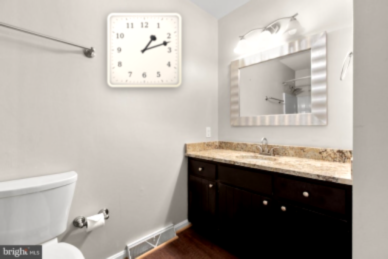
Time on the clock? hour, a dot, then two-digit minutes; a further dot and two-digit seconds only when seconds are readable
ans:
1.12
